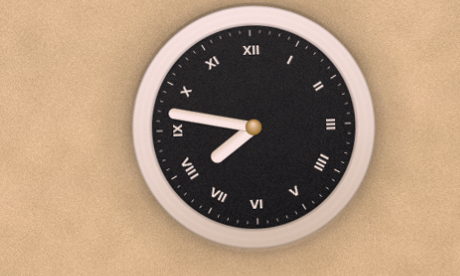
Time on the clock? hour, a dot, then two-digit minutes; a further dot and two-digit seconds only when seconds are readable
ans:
7.47
